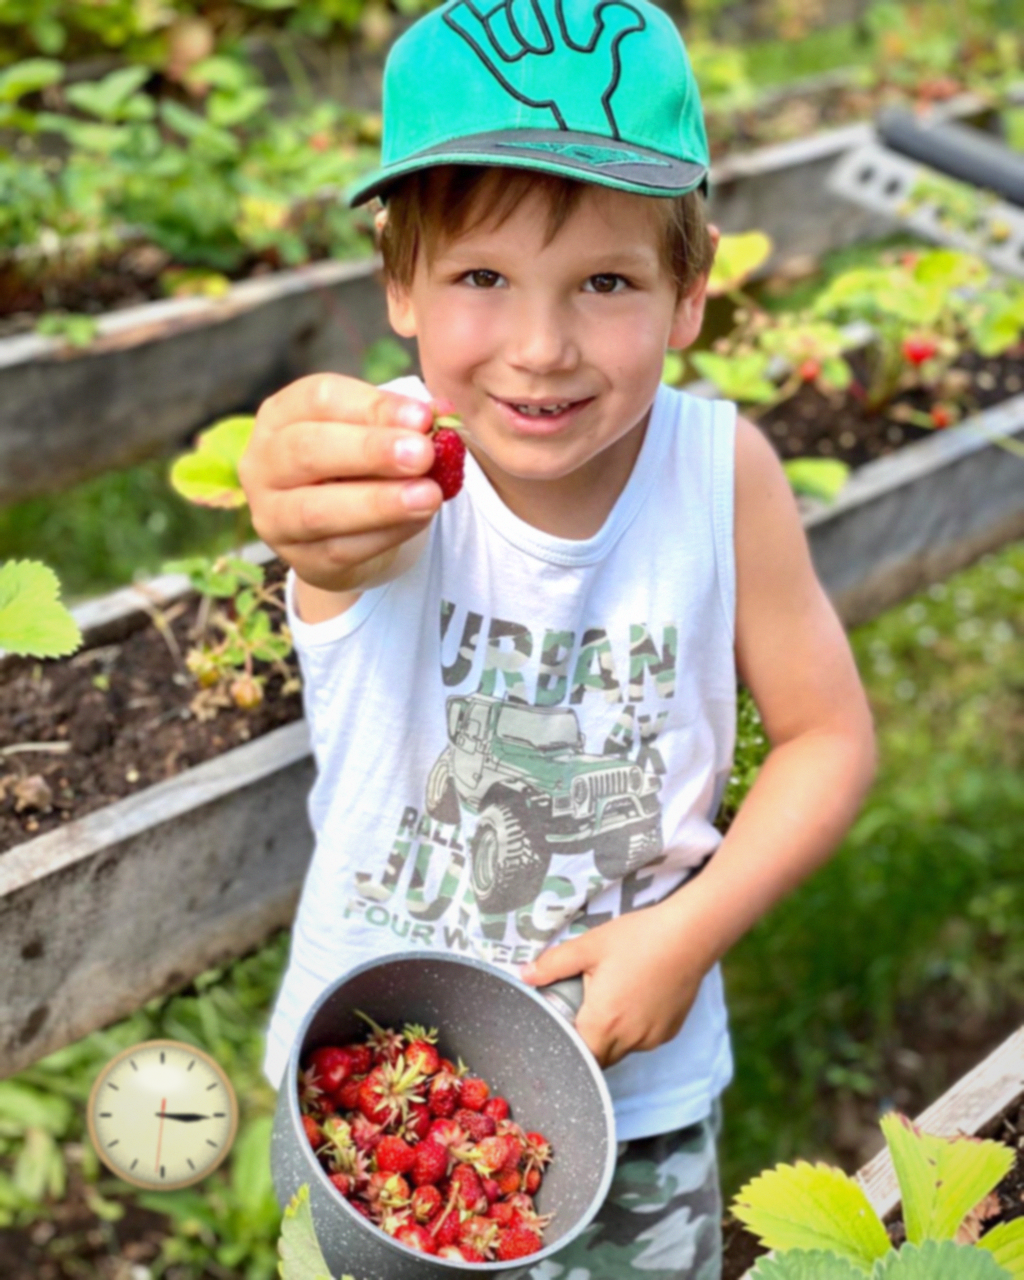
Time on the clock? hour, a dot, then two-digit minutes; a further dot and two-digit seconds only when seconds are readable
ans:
3.15.31
